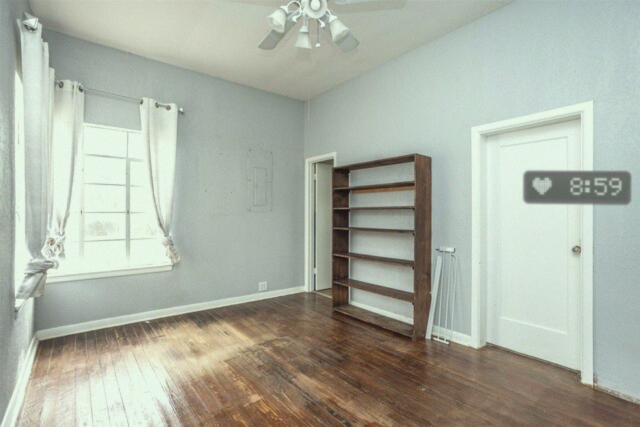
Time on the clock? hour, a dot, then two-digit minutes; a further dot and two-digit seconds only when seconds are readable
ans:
8.59
